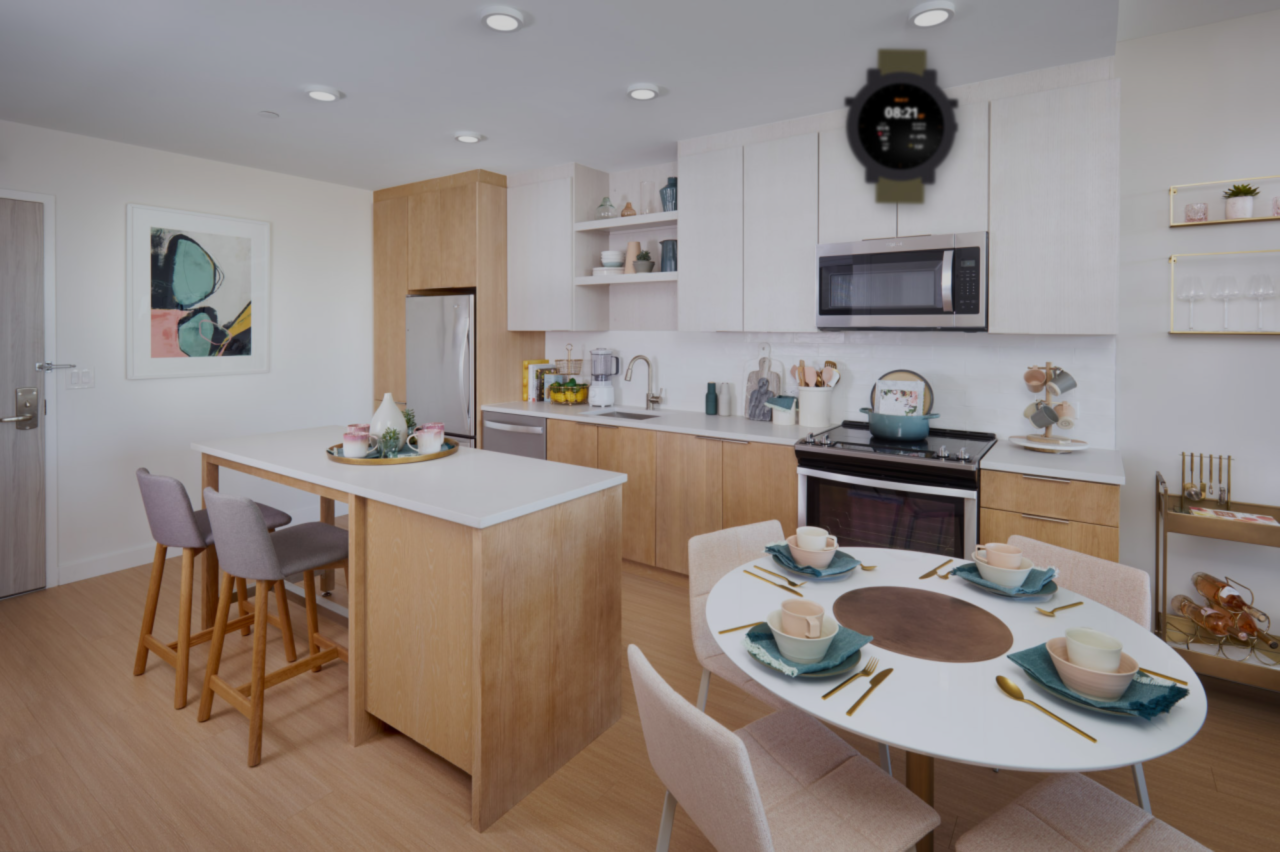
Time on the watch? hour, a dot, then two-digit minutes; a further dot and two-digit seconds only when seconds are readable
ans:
8.21
